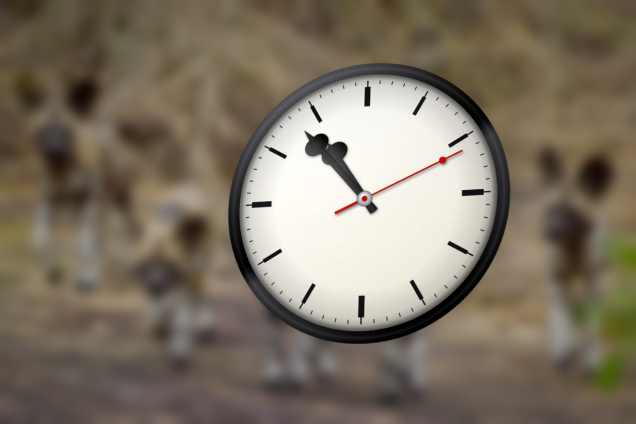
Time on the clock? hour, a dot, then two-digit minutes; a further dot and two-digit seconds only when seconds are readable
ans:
10.53.11
